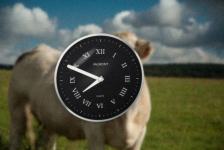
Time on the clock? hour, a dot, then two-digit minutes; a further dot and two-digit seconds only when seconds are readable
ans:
7.49
